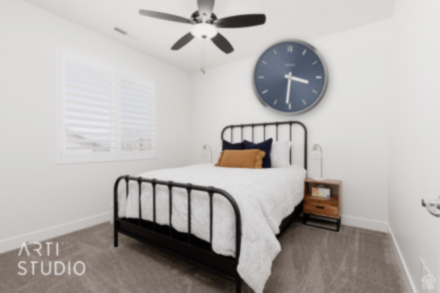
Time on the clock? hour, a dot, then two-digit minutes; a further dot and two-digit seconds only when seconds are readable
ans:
3.31
